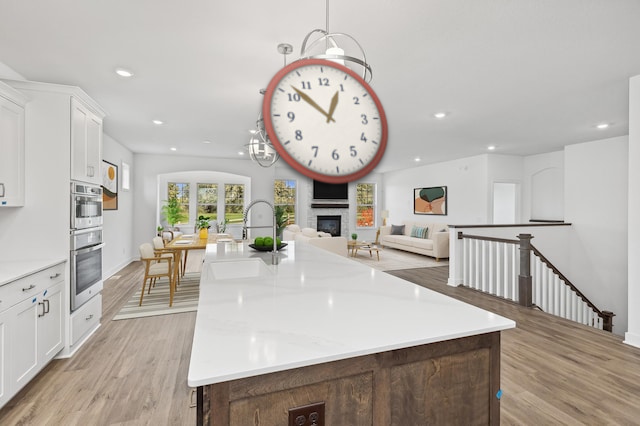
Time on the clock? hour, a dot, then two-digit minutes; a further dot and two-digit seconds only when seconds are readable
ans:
12.52
